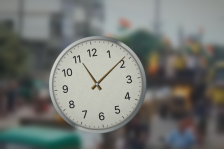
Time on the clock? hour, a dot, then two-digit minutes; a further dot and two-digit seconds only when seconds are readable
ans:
11.09
